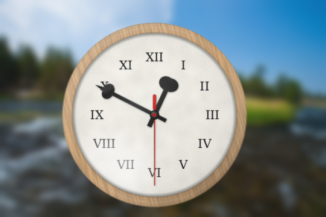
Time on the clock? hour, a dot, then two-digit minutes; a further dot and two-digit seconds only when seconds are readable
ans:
12.49.30
